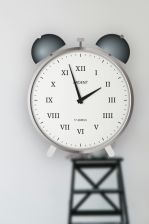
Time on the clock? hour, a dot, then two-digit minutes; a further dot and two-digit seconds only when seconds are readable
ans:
1.57
